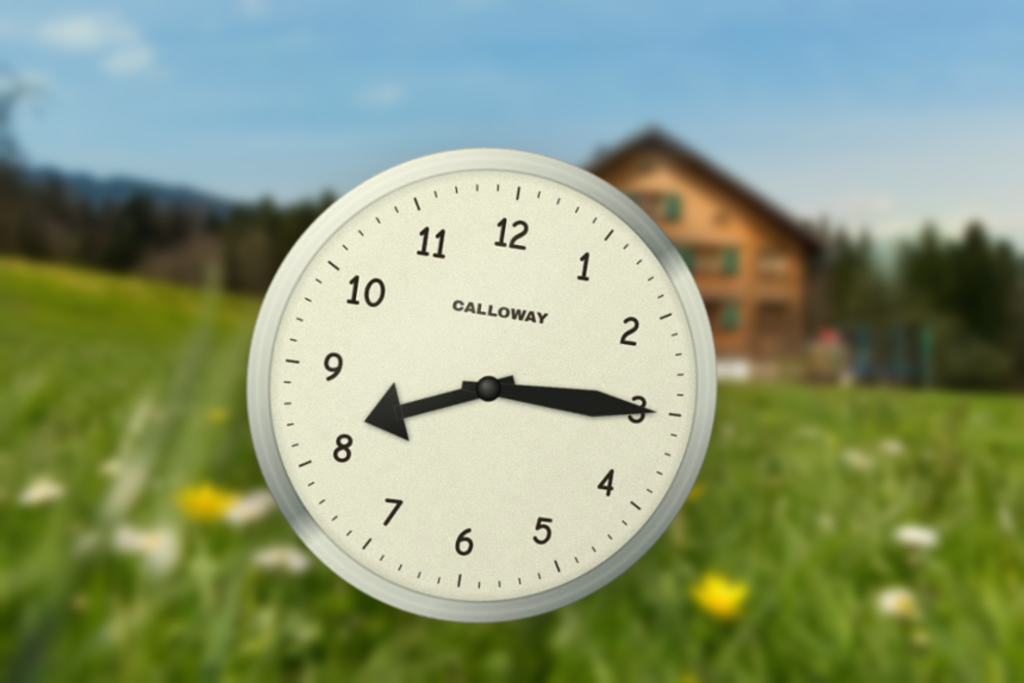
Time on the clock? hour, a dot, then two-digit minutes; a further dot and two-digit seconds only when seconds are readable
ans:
8.15
